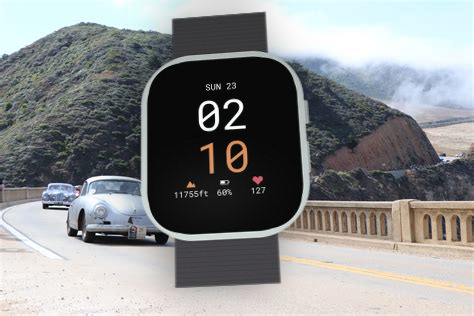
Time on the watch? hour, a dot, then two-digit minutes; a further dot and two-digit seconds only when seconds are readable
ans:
2.10
